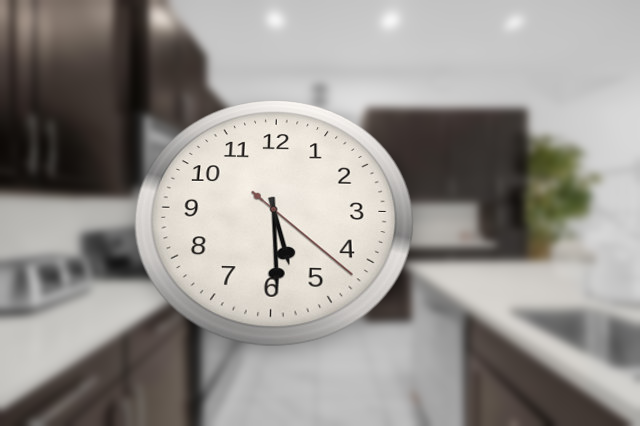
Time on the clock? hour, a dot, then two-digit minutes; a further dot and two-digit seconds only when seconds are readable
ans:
5.29.22
